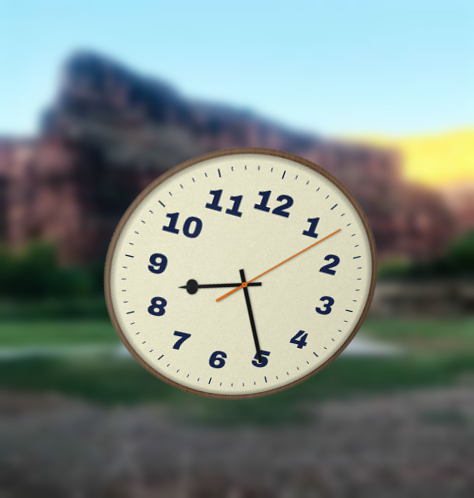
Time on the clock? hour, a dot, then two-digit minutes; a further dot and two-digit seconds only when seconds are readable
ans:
8.25.07
